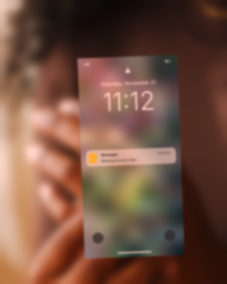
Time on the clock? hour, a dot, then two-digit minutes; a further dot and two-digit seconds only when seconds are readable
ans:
11.12
